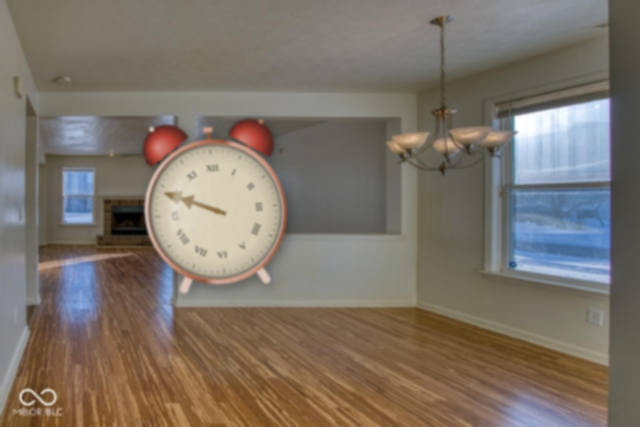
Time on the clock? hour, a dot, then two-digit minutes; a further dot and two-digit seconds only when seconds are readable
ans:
9.49
